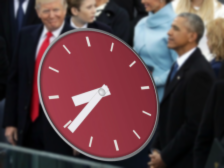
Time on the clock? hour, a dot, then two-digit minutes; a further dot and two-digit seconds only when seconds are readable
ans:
8.39
